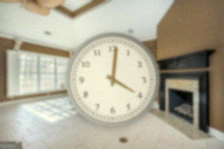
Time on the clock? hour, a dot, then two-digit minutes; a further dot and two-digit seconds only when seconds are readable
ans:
4.01
